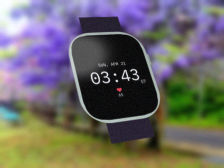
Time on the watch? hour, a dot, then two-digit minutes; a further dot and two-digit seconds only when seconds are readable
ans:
3.43
